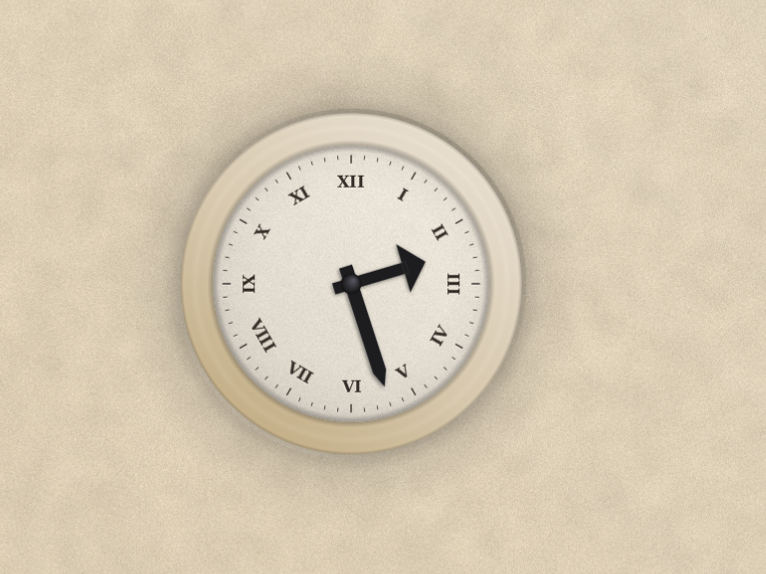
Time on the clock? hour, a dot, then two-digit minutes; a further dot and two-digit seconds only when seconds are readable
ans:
2.27
